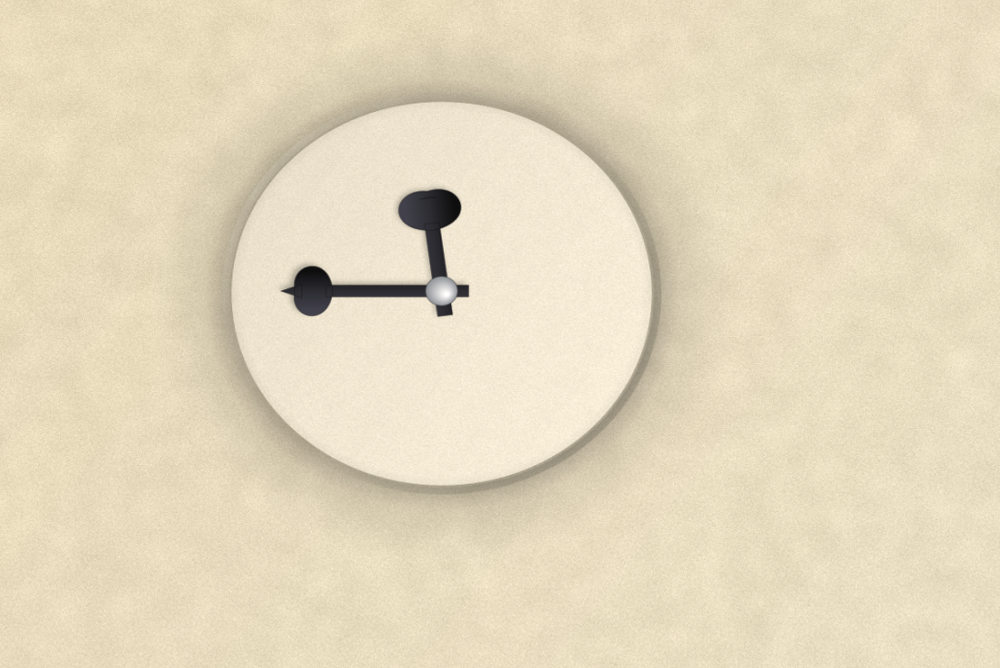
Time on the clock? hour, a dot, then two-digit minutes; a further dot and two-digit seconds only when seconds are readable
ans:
11.45
